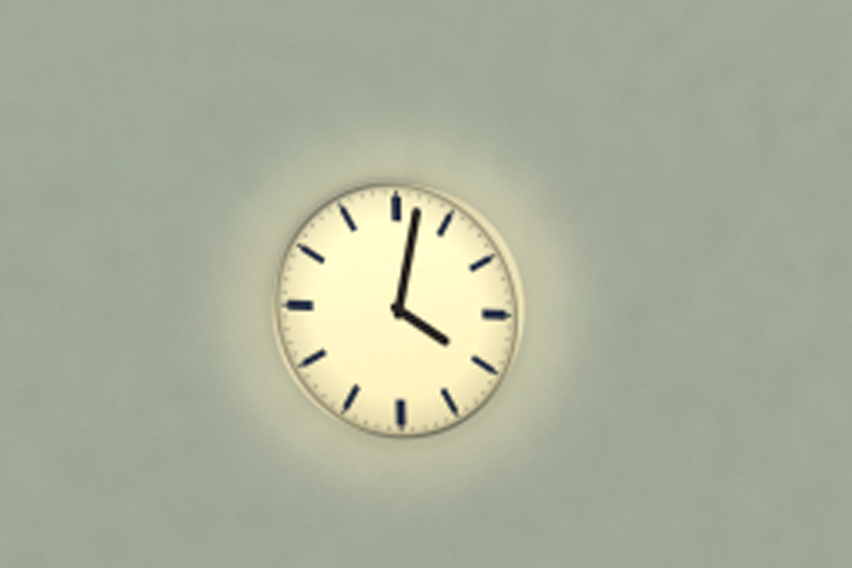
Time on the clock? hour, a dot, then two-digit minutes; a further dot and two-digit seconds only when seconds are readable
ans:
4.02
